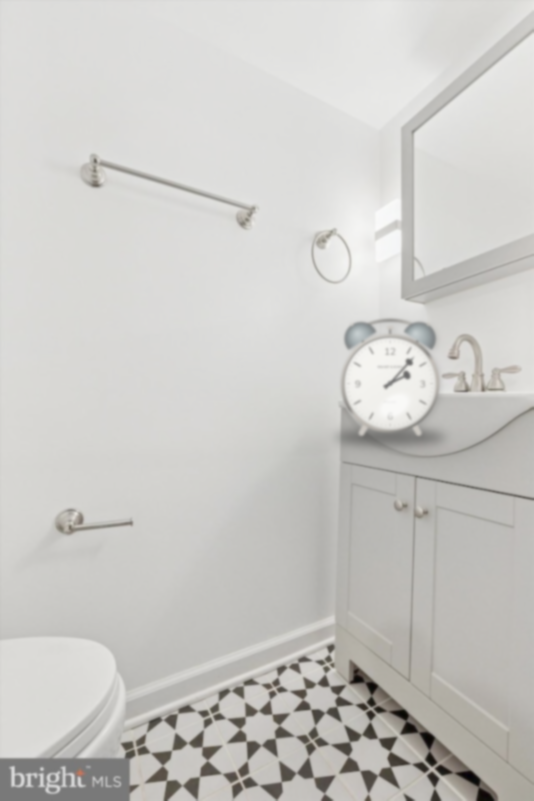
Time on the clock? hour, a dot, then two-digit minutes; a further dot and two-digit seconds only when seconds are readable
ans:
2.07
